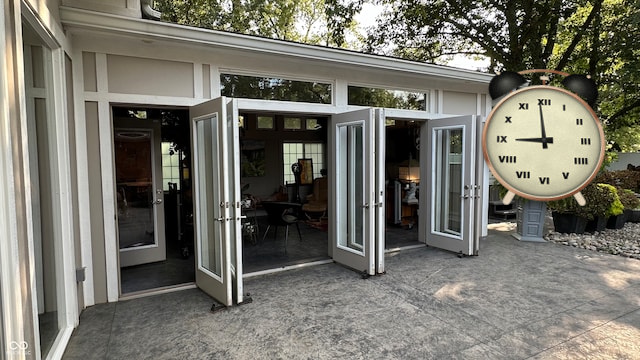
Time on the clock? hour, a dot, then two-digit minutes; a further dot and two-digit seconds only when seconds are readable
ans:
8.59
